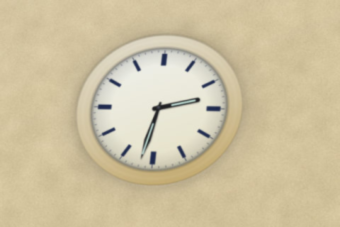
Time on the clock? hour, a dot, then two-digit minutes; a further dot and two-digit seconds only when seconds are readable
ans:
2.32
